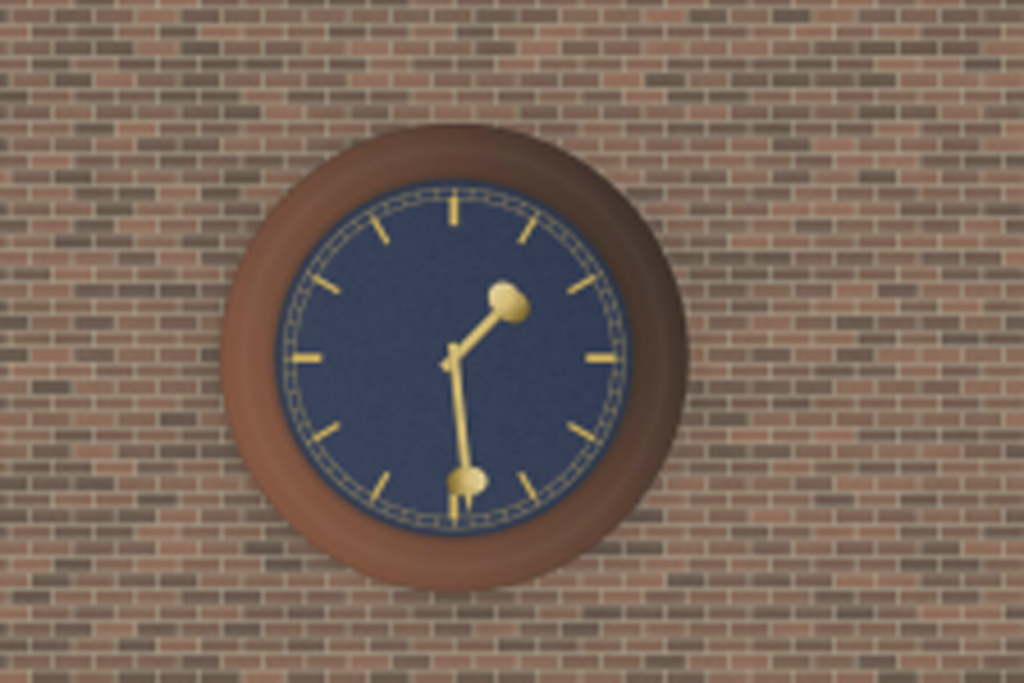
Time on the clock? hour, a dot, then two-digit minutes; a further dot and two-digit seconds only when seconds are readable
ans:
1.29
